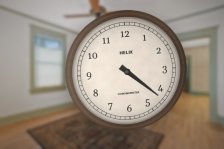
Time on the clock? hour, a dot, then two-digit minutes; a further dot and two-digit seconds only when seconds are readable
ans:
4.22
